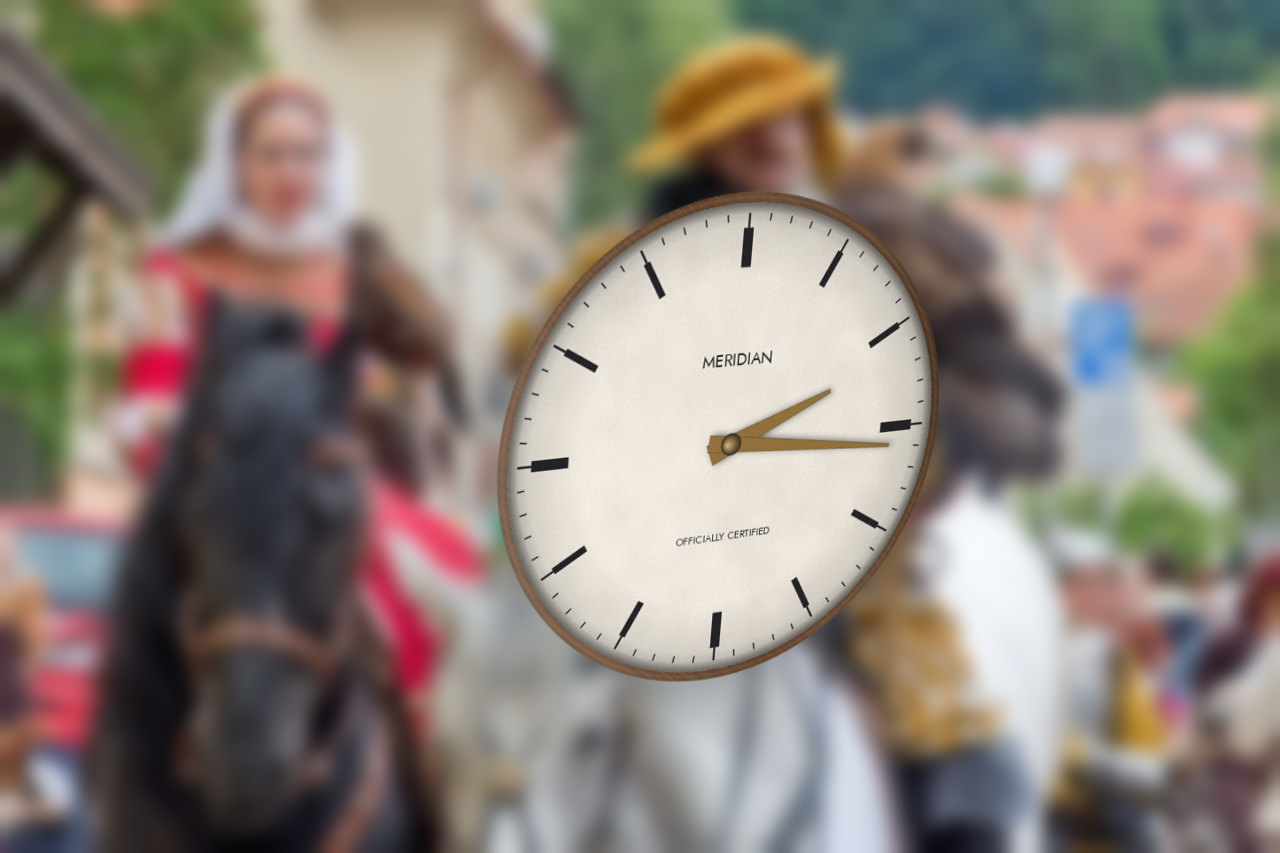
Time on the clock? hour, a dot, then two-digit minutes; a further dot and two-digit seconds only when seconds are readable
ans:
2.16
